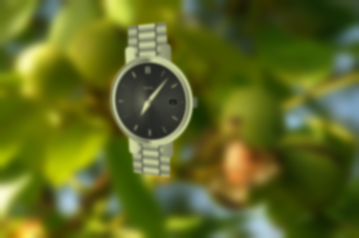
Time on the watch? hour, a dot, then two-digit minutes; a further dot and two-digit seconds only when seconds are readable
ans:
7.07
